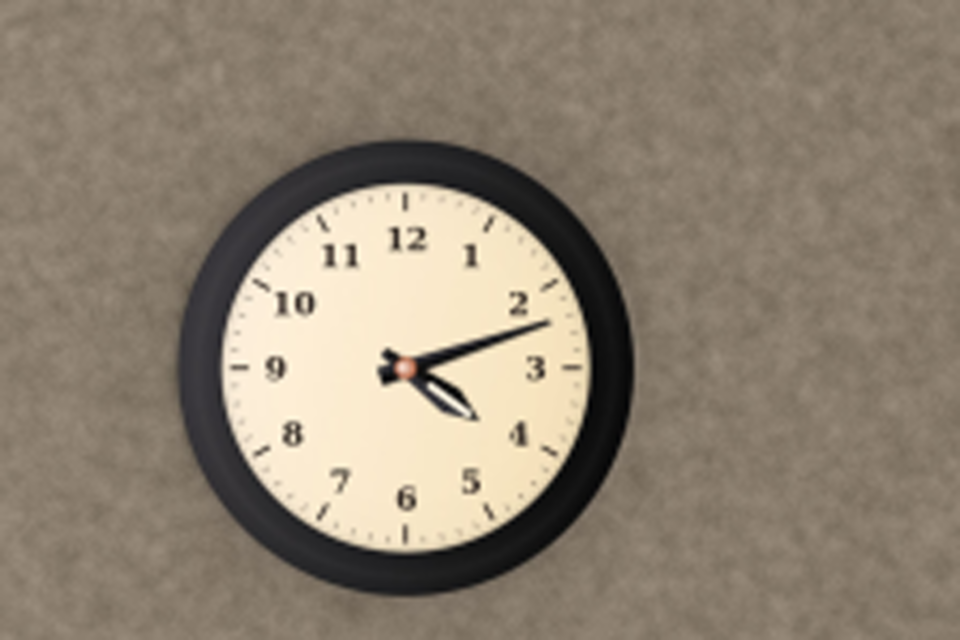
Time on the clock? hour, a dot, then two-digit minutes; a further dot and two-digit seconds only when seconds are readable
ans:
4.12
